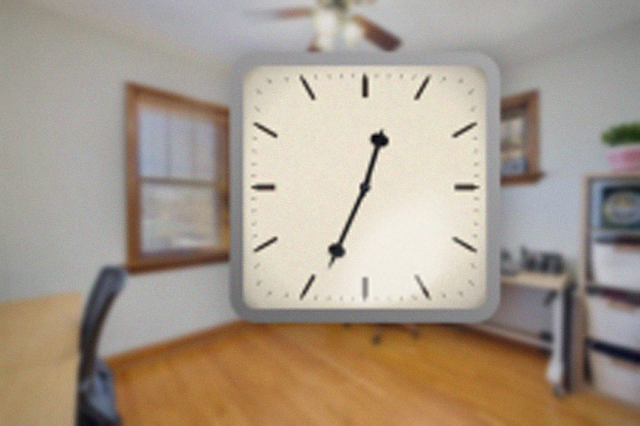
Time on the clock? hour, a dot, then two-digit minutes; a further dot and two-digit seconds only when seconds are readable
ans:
12.34
